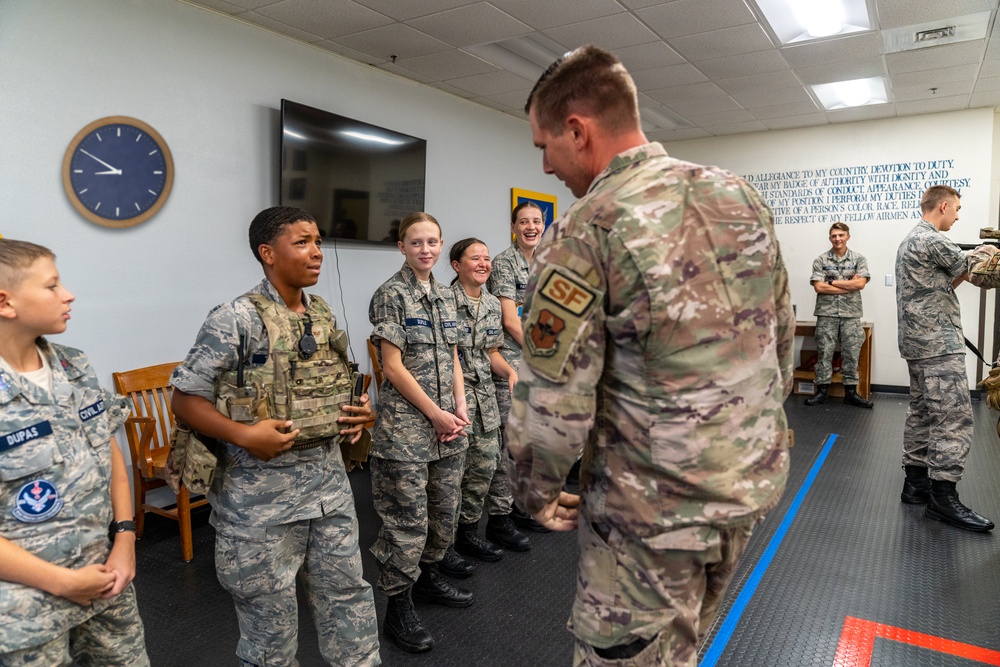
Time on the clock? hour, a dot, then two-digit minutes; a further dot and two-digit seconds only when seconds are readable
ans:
8.50
